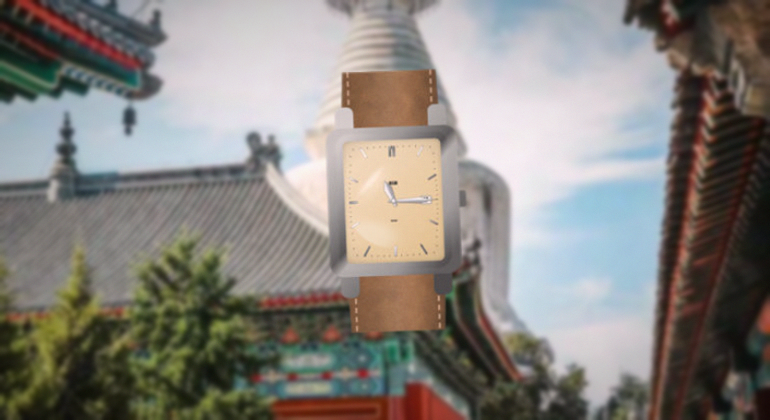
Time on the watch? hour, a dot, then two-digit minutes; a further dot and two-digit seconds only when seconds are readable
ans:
11.15
